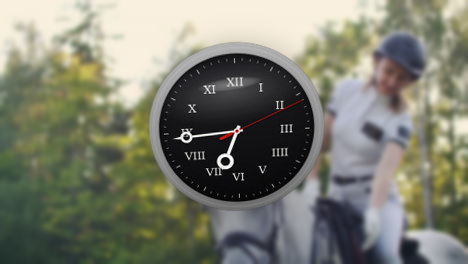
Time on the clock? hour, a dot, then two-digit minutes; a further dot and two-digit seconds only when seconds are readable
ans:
6.44.11
